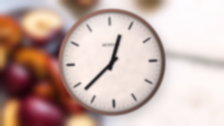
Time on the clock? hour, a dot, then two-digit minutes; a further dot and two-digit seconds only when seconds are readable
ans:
12.38
